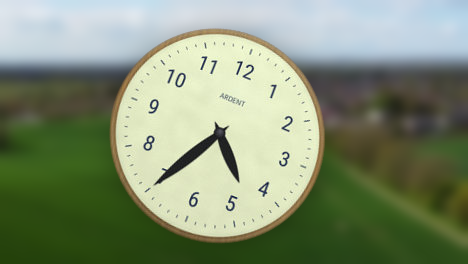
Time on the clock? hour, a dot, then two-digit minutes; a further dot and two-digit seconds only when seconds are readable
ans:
4.35
